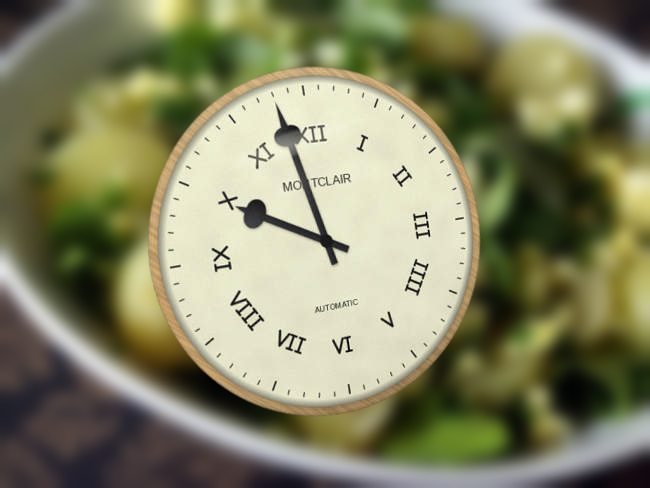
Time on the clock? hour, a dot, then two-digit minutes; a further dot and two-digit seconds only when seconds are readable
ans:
9.58
